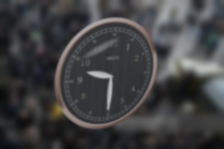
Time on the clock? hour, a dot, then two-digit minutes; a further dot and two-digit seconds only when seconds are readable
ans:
9.30
